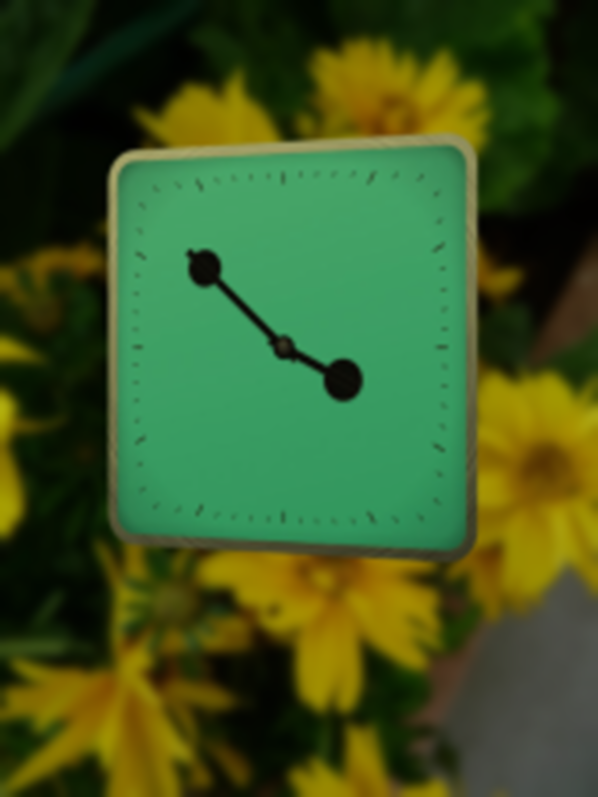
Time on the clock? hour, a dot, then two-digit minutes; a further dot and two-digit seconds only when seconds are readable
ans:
3.52
